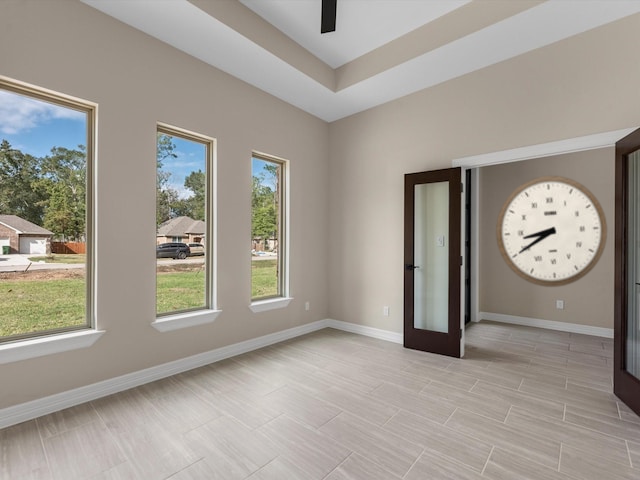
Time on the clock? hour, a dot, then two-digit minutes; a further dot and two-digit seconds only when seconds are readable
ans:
8.40
